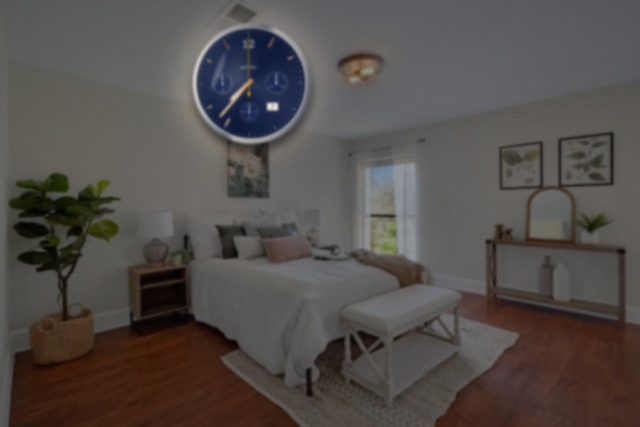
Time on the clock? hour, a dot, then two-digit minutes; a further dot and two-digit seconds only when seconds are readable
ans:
7.37
